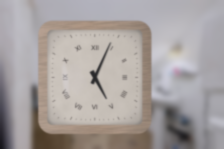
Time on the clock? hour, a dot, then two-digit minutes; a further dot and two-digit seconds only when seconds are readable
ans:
5.04
